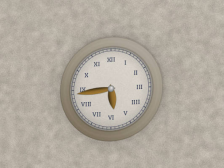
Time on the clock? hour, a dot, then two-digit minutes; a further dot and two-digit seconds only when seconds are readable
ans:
5.44
